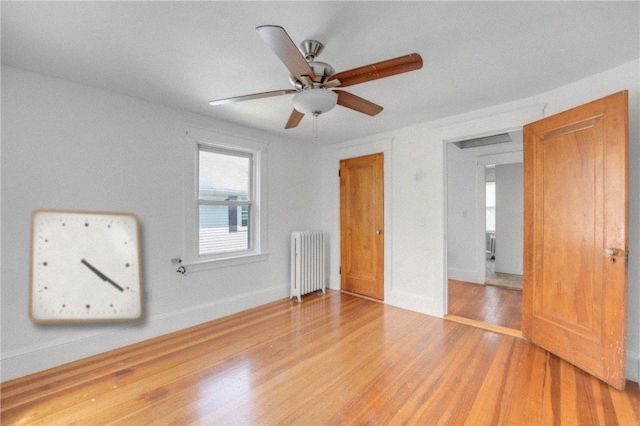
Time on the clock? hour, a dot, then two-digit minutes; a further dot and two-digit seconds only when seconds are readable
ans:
4.21
